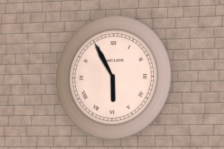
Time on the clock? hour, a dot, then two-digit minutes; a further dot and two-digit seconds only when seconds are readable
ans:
5.55
